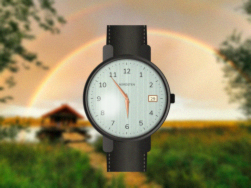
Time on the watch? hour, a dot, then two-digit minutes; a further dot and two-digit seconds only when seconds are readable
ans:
5.54
